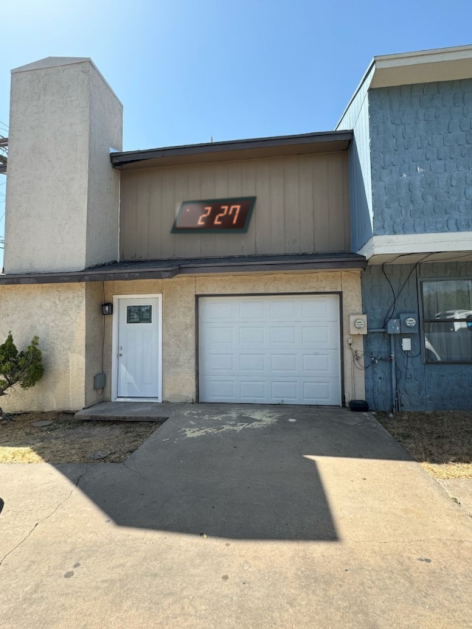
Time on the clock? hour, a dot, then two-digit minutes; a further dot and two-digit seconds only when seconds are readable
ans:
2.27
